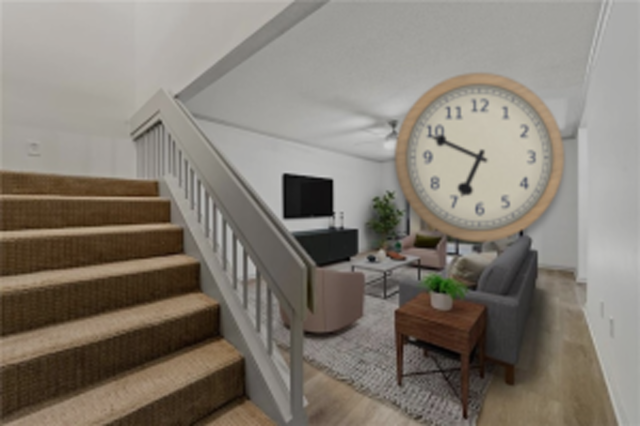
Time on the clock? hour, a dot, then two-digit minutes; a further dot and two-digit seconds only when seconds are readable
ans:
6.49
